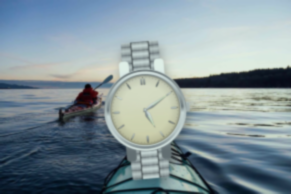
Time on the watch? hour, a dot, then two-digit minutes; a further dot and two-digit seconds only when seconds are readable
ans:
5.10
